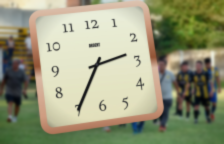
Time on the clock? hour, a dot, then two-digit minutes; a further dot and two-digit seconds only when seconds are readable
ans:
2.35
